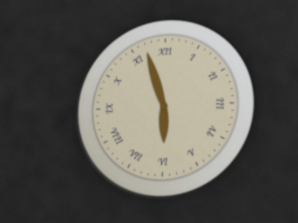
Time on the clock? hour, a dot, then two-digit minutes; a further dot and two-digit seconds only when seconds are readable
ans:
5.57
